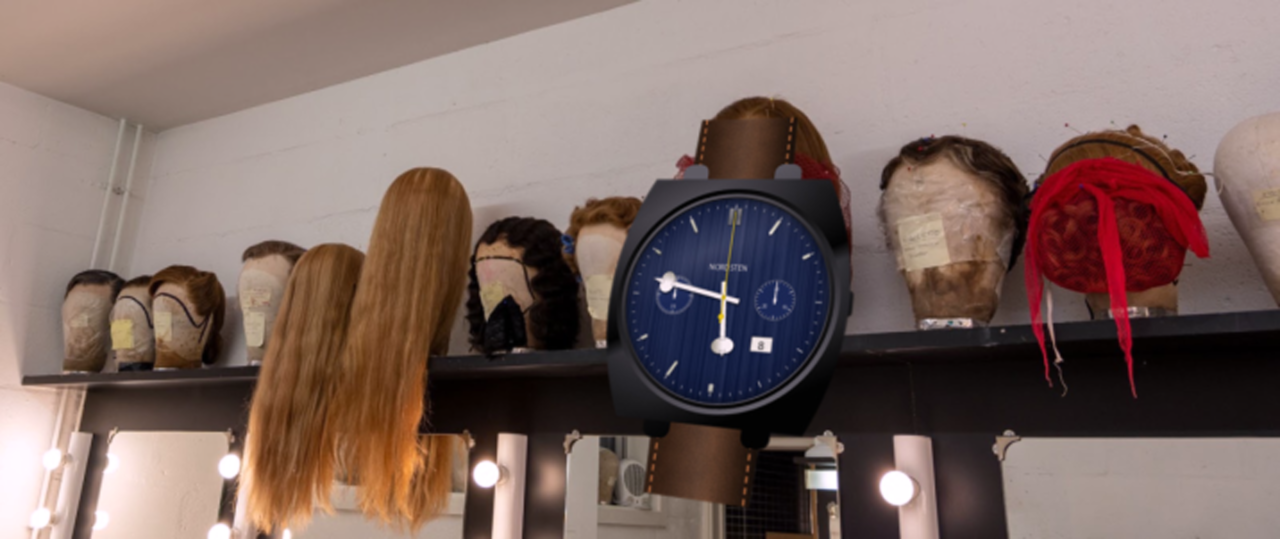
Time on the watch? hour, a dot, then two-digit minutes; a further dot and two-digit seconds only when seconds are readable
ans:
5.47
